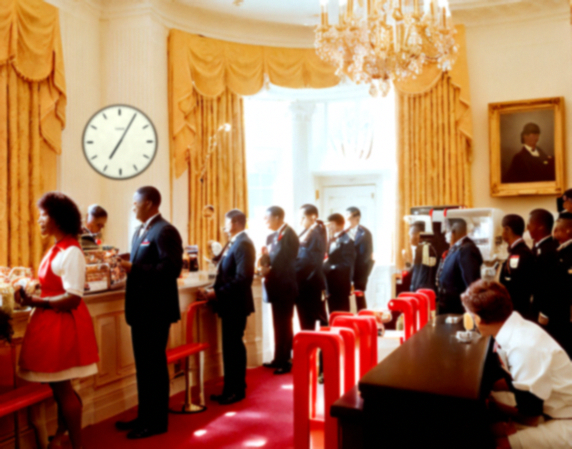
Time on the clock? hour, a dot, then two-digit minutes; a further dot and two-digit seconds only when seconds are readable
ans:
7.05
